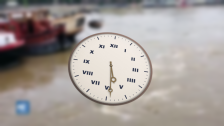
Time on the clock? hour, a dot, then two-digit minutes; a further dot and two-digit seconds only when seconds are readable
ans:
5.29
